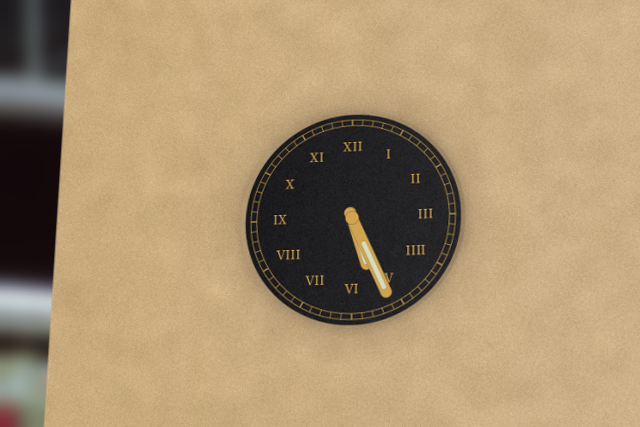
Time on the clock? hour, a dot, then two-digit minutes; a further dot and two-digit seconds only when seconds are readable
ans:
5.26
